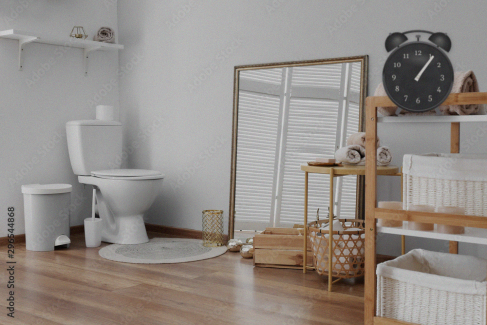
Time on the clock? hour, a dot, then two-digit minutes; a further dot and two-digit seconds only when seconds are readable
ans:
1.06
